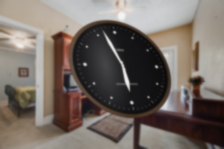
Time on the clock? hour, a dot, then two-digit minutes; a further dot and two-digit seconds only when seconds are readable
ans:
5.57
